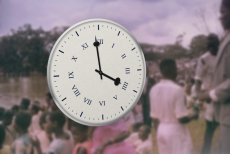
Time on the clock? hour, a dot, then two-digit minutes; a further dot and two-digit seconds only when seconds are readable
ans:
3.59
